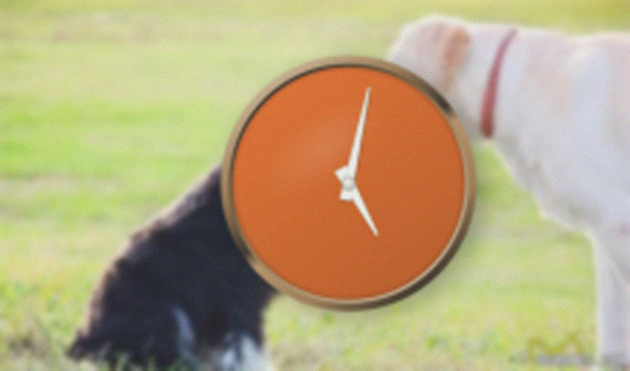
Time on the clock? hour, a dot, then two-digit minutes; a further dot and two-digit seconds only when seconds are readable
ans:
5.02
